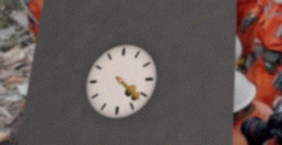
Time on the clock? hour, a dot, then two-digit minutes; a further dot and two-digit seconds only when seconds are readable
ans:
4.22
